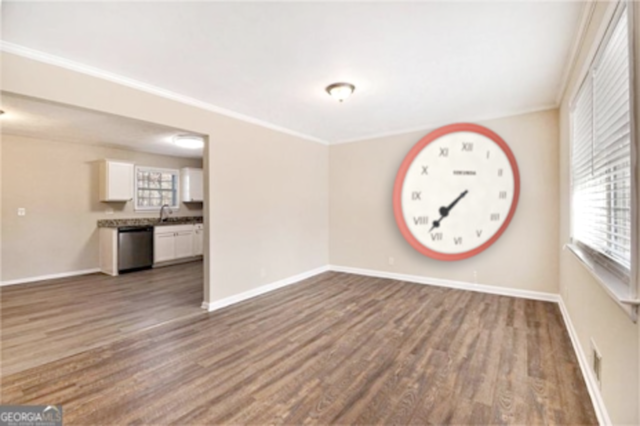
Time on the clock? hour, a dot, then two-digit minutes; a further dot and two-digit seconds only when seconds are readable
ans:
7.37
